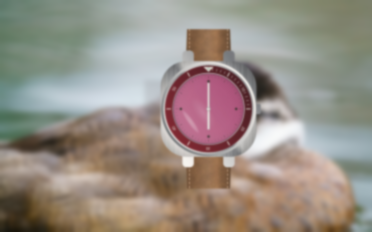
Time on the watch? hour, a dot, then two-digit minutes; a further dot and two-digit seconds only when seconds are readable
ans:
6.00
